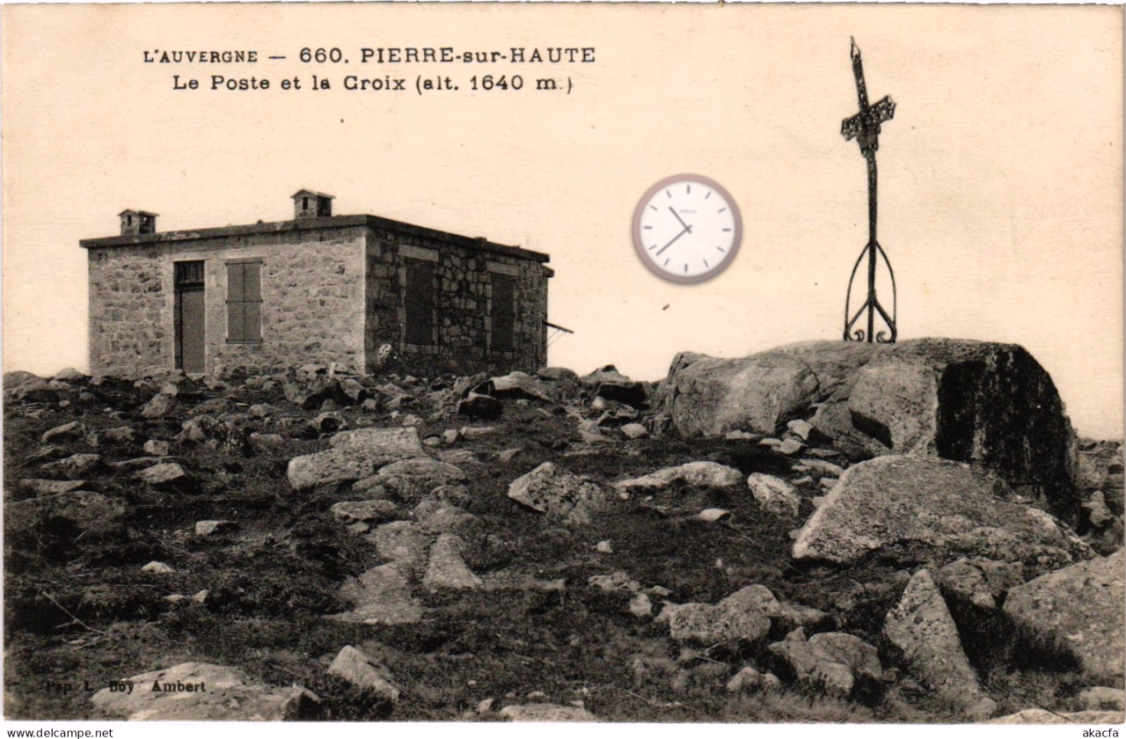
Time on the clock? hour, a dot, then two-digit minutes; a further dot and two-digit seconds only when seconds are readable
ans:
10.38
